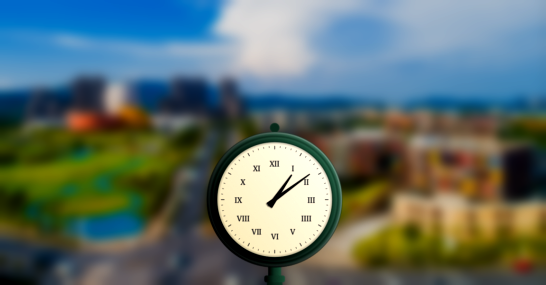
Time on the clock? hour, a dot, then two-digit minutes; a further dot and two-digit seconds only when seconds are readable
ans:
1.09
